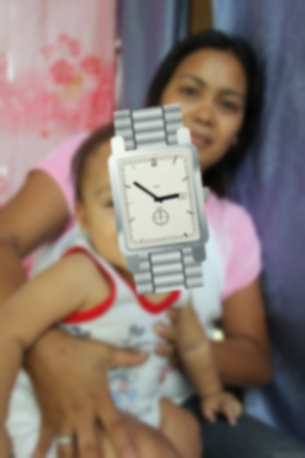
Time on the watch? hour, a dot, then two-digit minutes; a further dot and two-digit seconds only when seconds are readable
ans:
2.52
